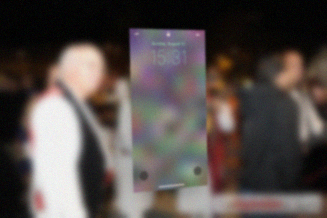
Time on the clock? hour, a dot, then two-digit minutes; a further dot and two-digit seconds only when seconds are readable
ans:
15.31
